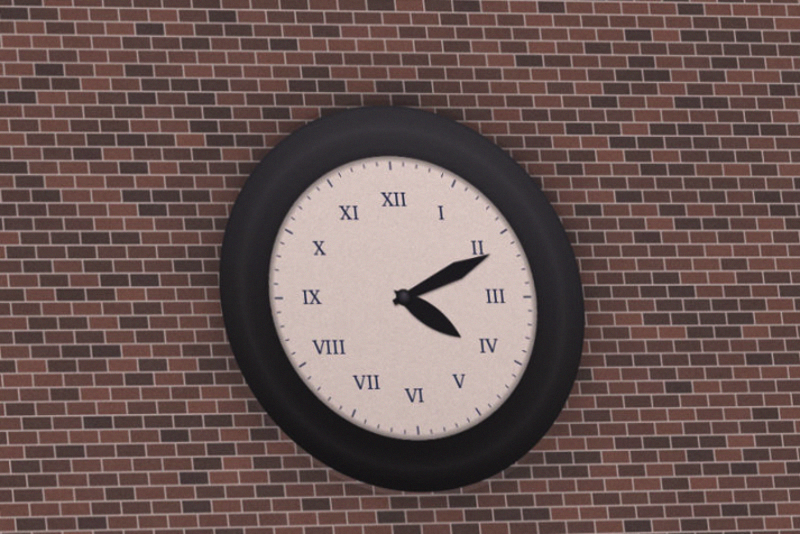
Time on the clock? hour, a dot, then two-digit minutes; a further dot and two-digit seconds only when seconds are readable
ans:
4.11
